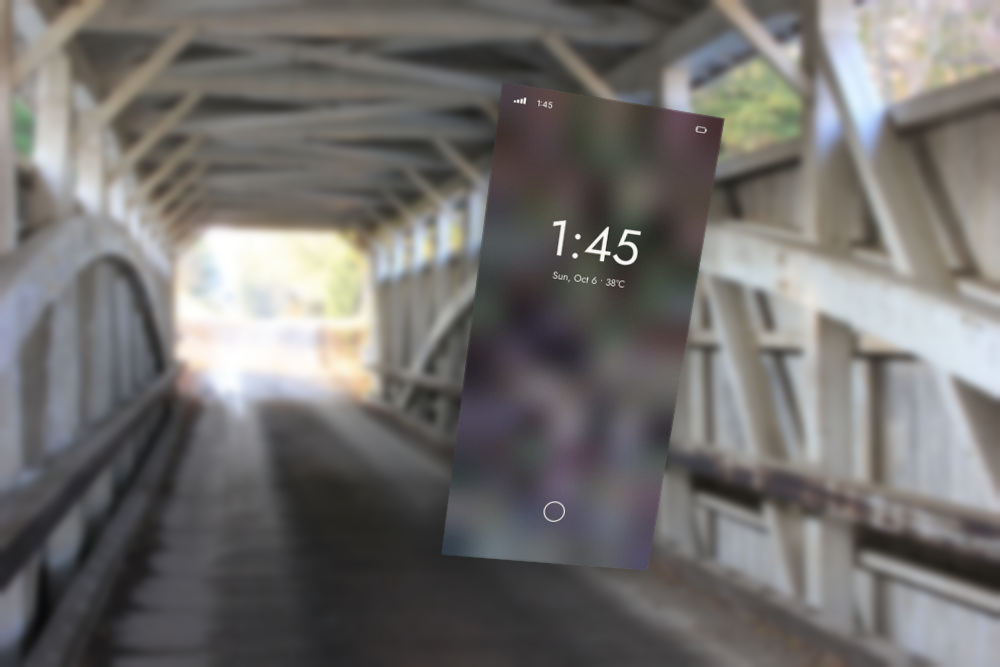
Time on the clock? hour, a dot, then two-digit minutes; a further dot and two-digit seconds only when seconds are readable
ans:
1.45
